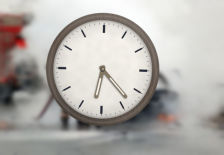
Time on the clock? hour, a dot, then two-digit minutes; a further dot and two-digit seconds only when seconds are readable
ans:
6.23
